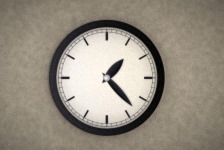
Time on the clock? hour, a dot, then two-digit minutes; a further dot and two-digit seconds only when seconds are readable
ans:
1.23
